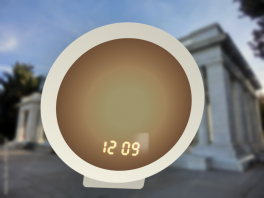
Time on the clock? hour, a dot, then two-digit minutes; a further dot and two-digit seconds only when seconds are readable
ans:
12.09
